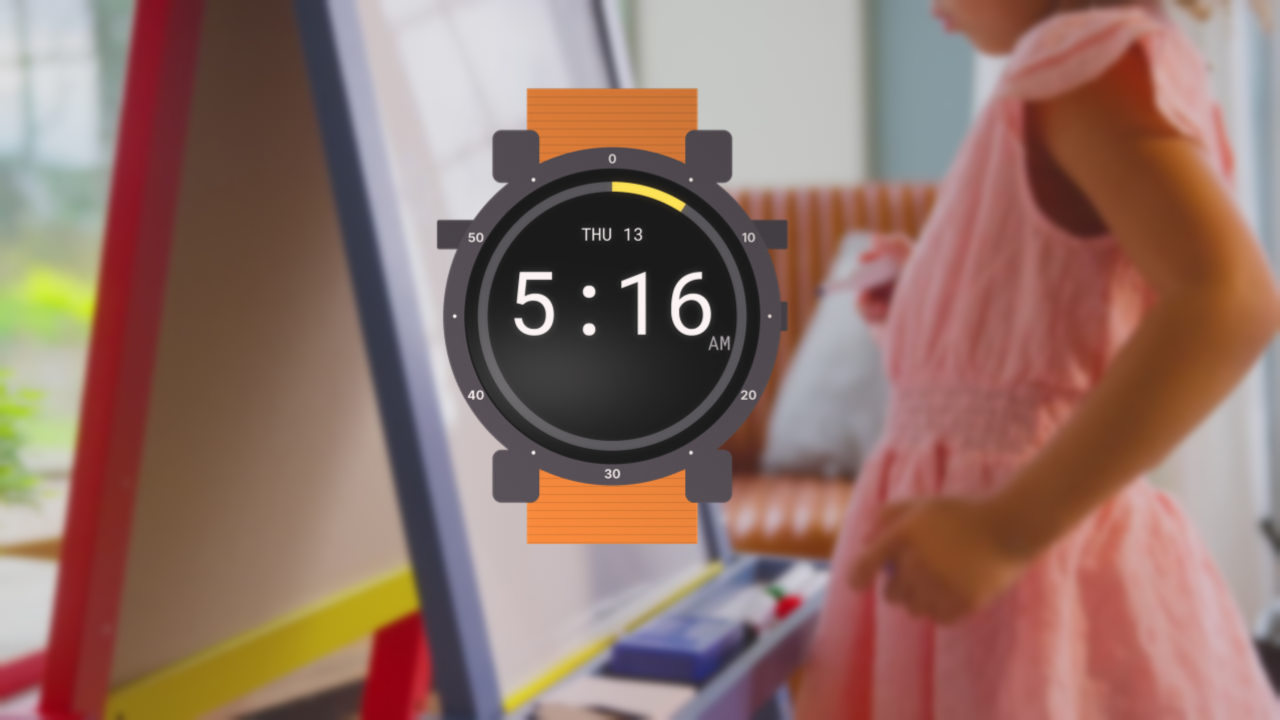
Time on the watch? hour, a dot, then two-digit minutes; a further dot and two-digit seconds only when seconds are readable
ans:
5.16
